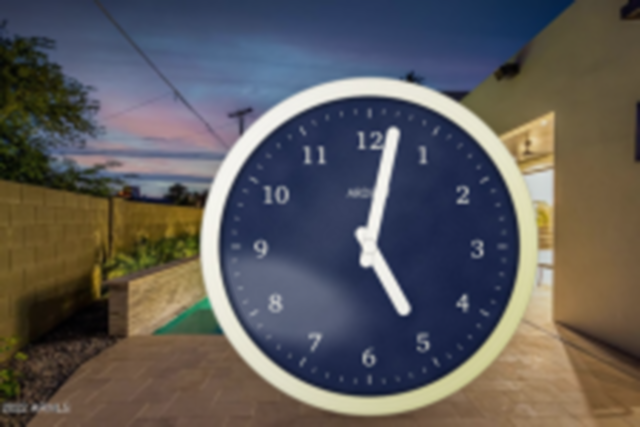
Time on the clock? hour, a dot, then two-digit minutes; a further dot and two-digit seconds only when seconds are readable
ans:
5.02
